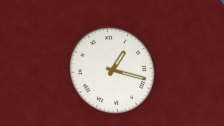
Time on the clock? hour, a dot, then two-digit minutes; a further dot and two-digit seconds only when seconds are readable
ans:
1.18
